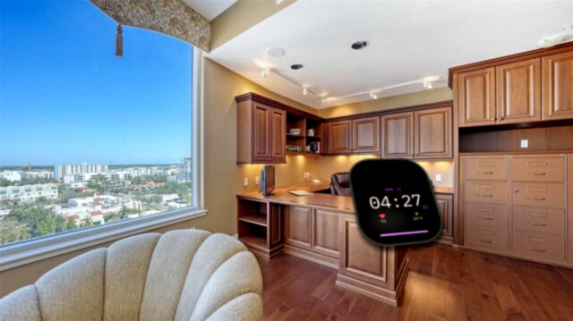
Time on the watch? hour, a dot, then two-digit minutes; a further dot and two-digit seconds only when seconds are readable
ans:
4.27
